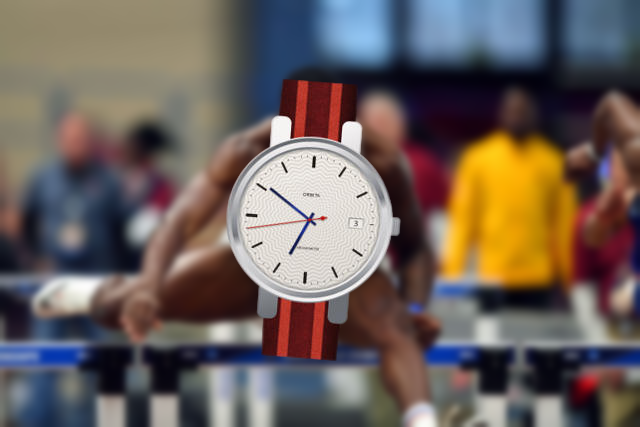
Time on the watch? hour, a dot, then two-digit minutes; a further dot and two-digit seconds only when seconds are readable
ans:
6.50.43
